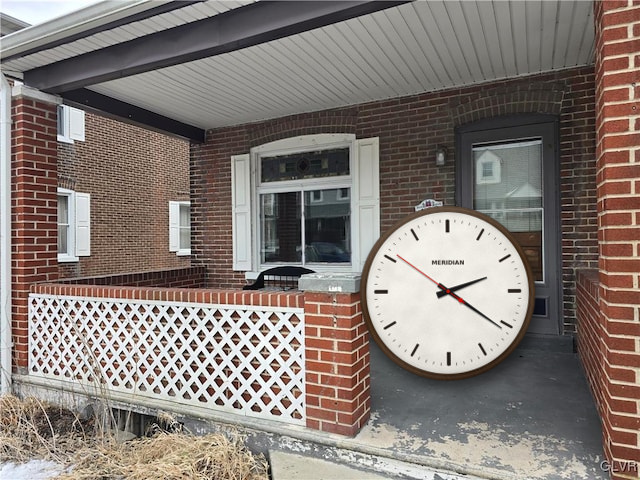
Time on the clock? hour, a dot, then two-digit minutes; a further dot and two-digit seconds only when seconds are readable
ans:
2.20.51
